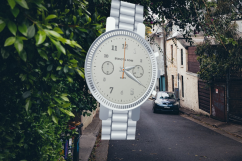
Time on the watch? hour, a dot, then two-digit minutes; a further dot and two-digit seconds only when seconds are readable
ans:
2.20
